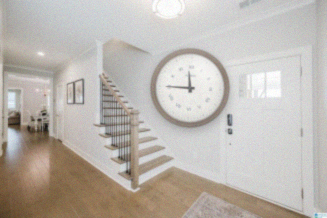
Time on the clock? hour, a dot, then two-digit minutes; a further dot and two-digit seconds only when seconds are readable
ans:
11.45
